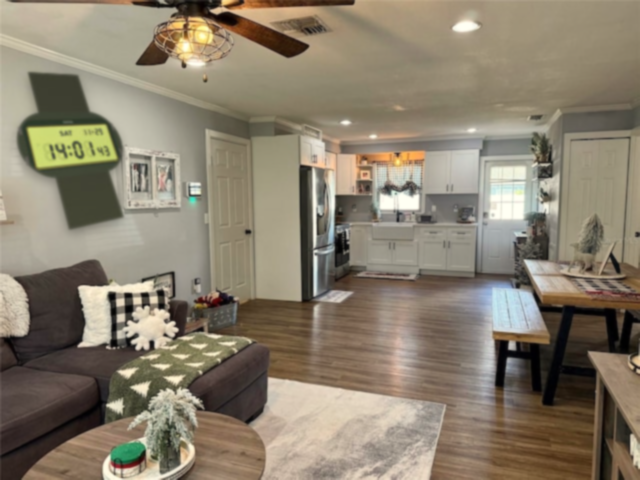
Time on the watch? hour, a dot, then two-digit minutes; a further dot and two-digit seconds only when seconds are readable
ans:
14.01
